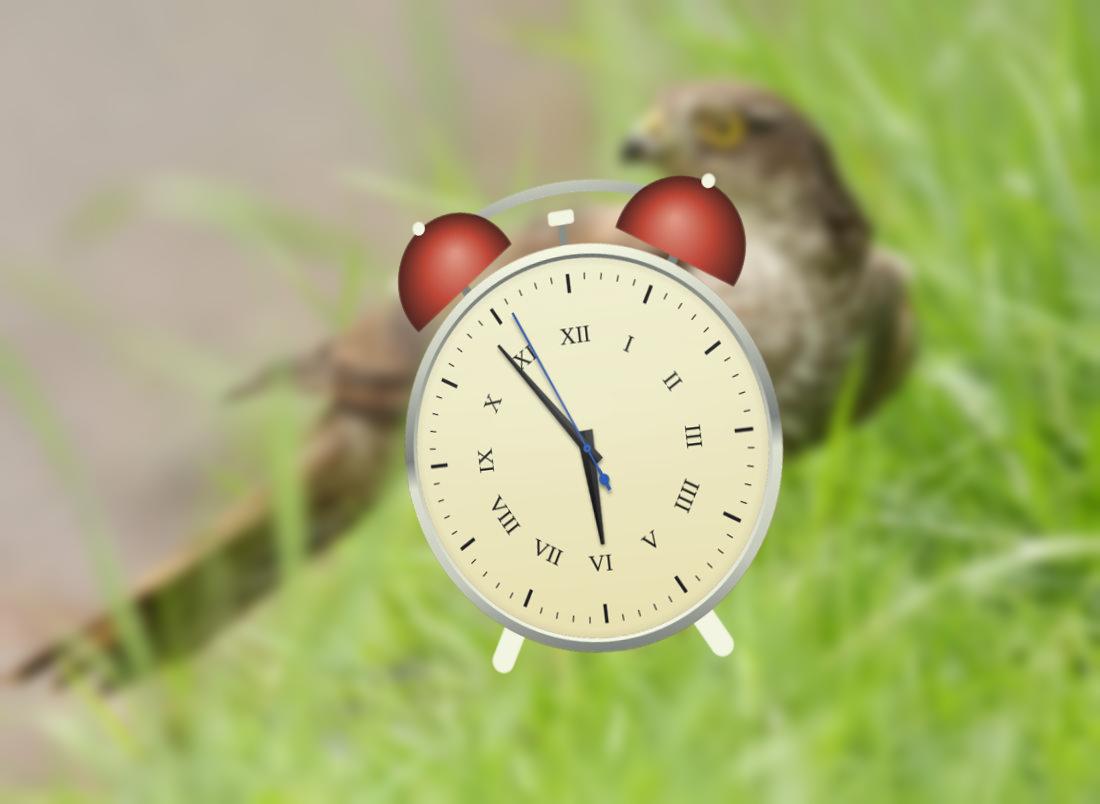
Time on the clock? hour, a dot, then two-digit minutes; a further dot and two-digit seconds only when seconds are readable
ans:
5.53.56
